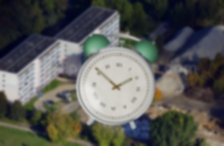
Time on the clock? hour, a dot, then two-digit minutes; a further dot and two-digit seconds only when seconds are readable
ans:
1.51
